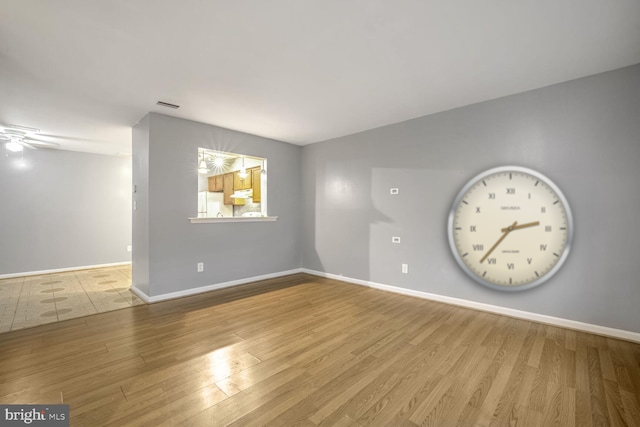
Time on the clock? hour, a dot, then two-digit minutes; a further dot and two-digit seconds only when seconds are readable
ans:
2.37
